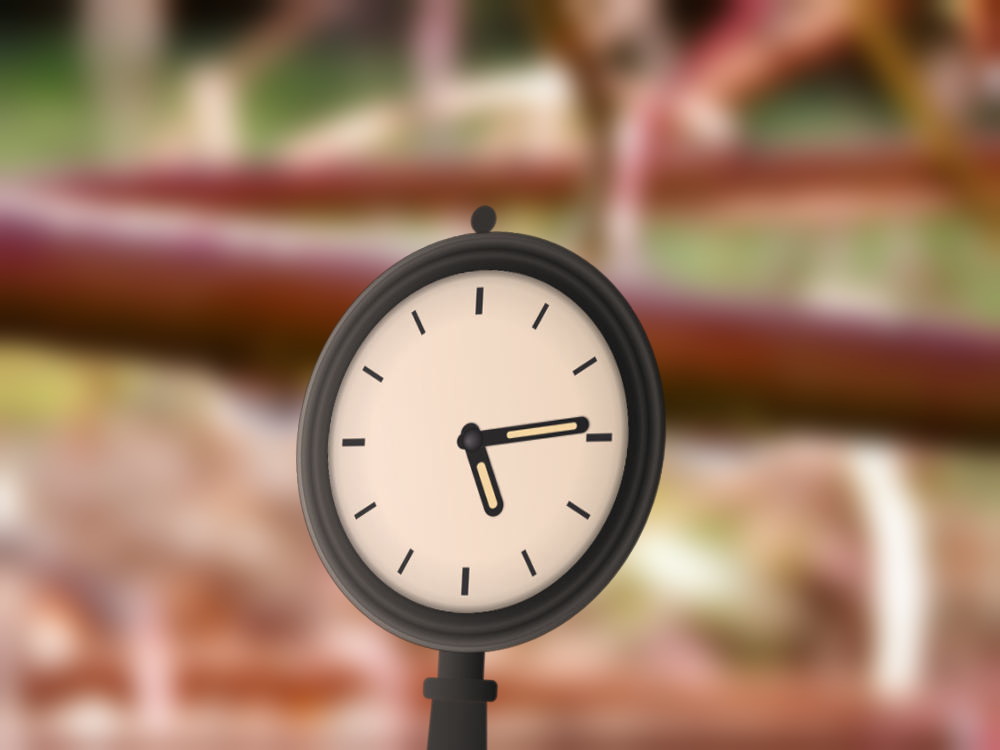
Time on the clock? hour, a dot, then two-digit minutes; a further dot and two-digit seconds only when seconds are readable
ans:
5.14
